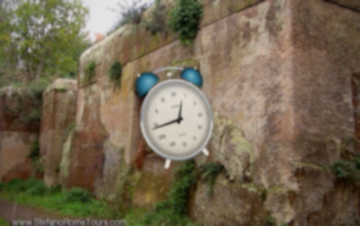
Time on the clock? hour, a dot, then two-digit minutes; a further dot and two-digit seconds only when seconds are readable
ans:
12.44
